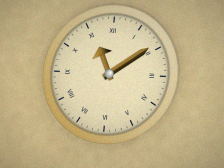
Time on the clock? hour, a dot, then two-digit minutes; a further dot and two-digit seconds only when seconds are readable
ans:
11.09
